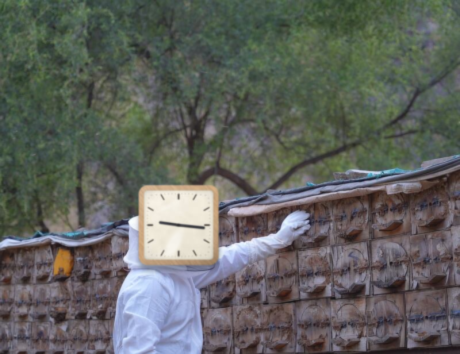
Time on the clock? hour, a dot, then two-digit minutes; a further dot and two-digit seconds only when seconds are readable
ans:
9.16
